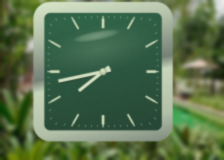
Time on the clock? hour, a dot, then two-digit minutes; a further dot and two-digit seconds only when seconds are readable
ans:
7.43
